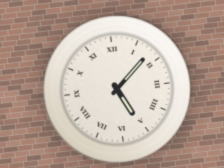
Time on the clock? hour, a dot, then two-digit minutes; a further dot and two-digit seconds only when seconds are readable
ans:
5.08
